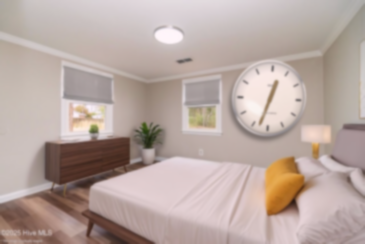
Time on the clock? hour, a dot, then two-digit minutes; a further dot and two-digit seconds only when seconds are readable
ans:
12.33
